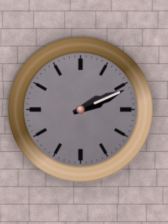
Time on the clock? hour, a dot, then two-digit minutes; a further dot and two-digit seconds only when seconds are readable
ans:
2.11
